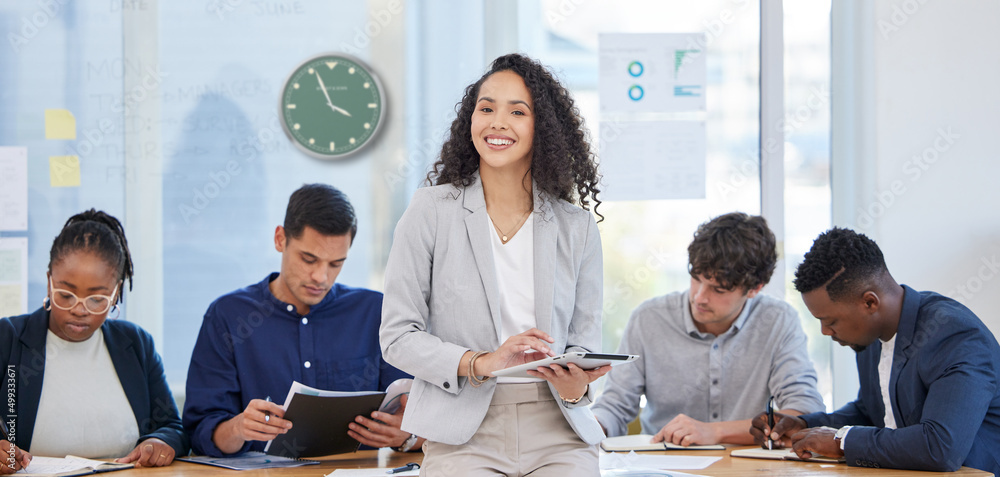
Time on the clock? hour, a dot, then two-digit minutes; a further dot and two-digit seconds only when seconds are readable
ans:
3.56
